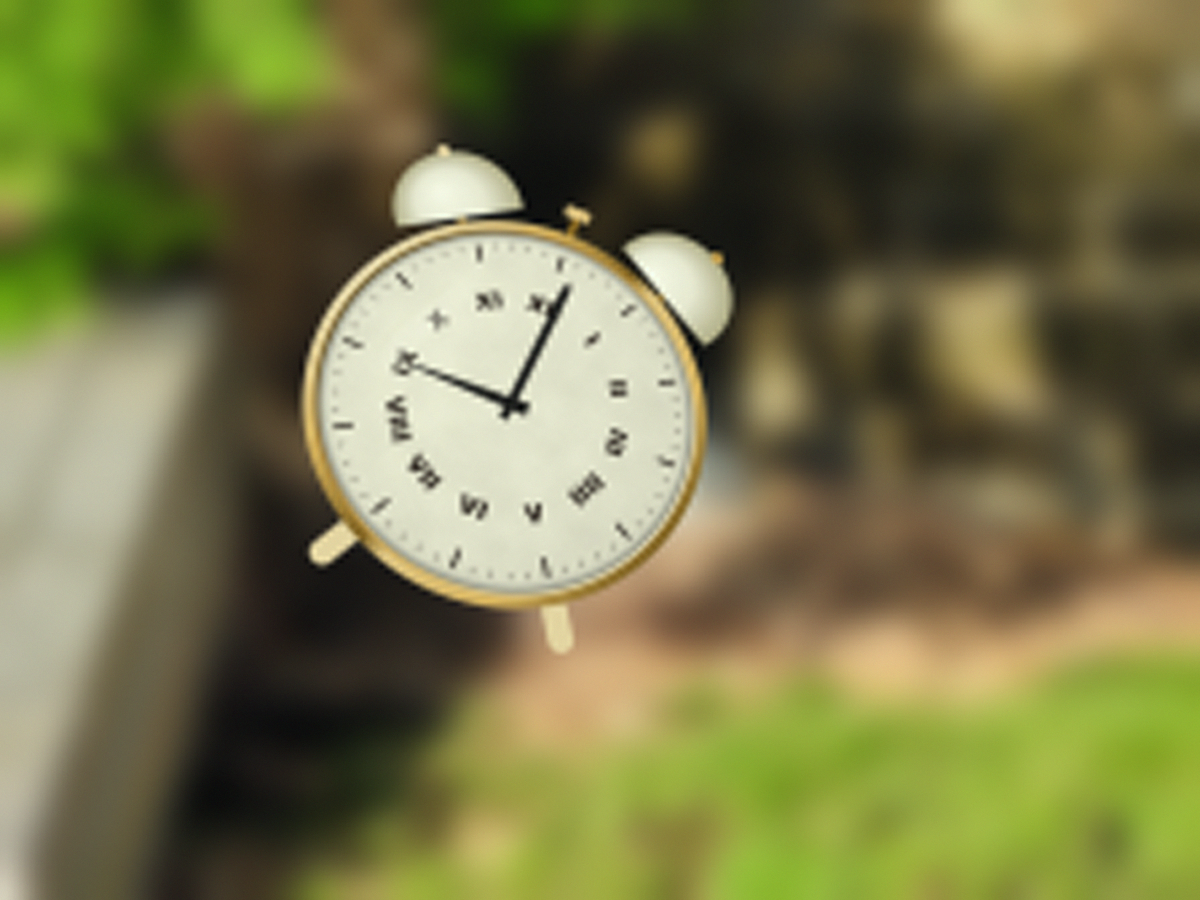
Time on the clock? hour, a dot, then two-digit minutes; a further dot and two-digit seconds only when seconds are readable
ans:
9.01
